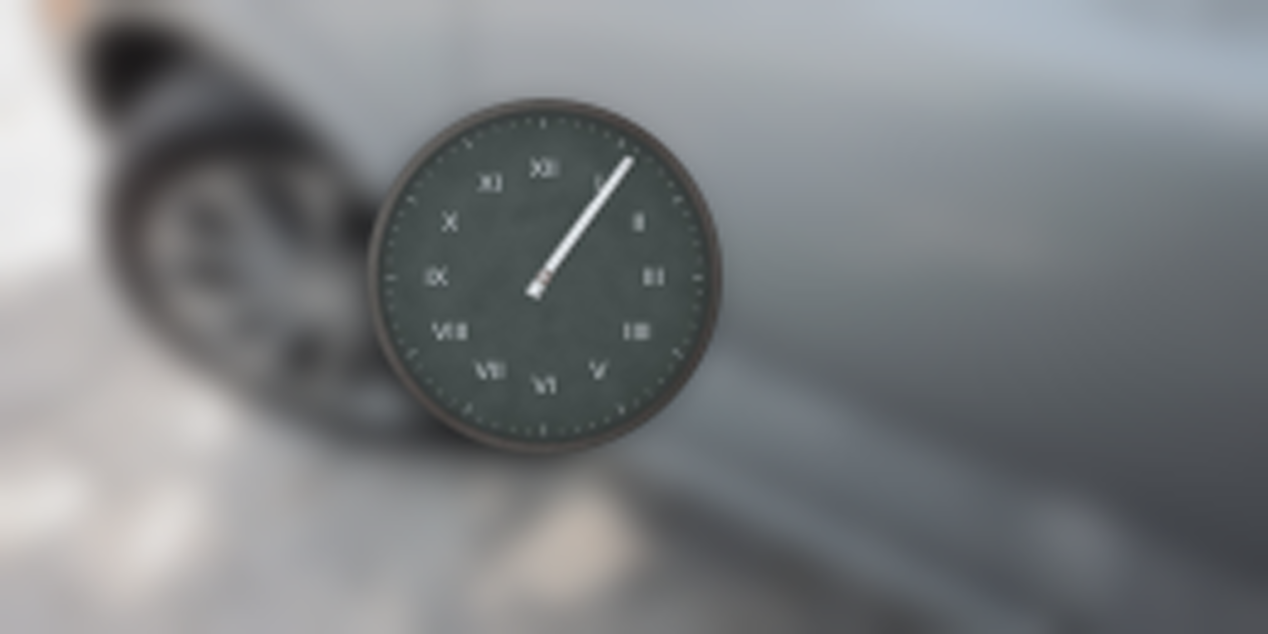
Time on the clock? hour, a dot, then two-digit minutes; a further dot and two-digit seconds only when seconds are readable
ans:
1.06
